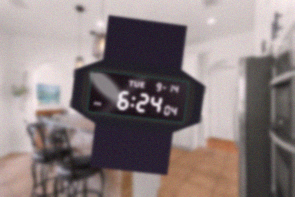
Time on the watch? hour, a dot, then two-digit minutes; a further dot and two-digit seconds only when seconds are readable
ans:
6.24
